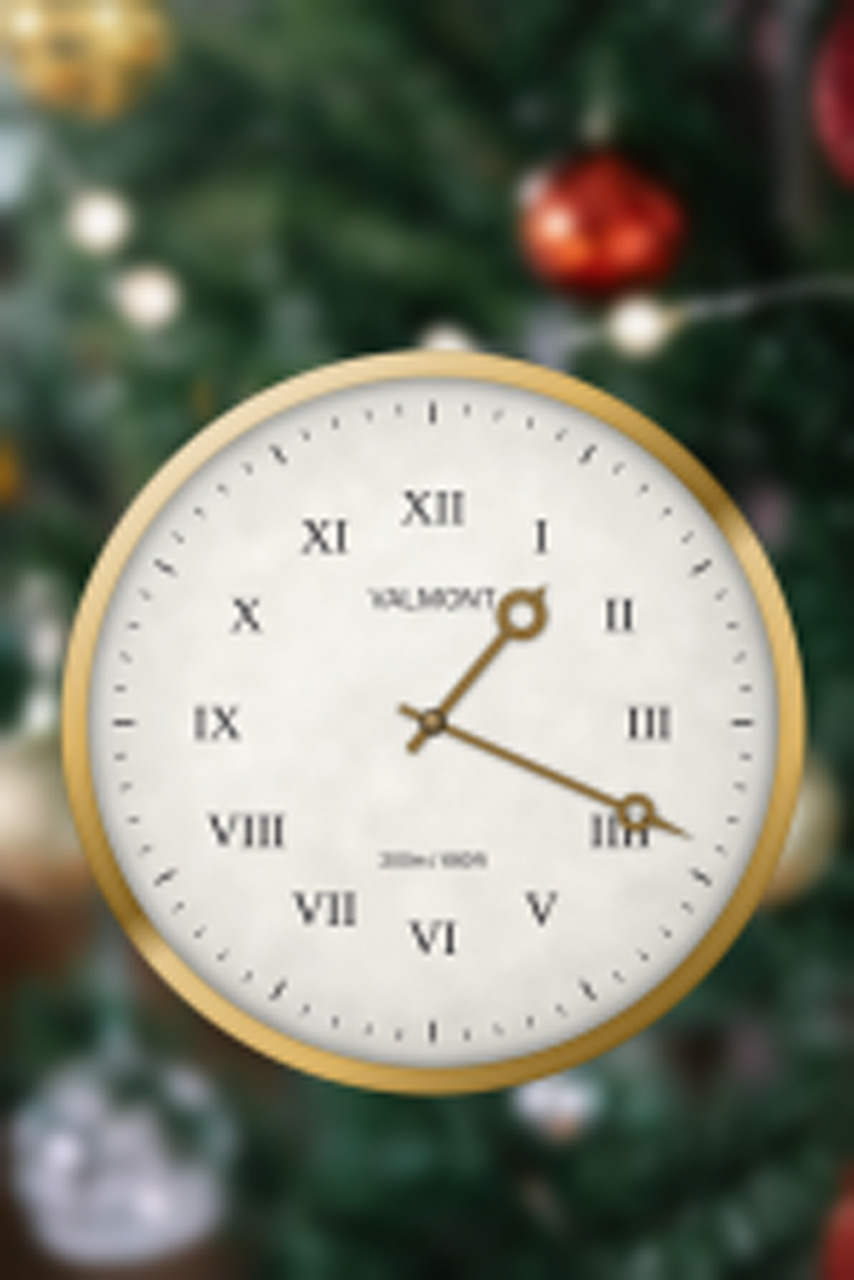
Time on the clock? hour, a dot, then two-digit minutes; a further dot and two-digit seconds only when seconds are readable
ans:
1.19
